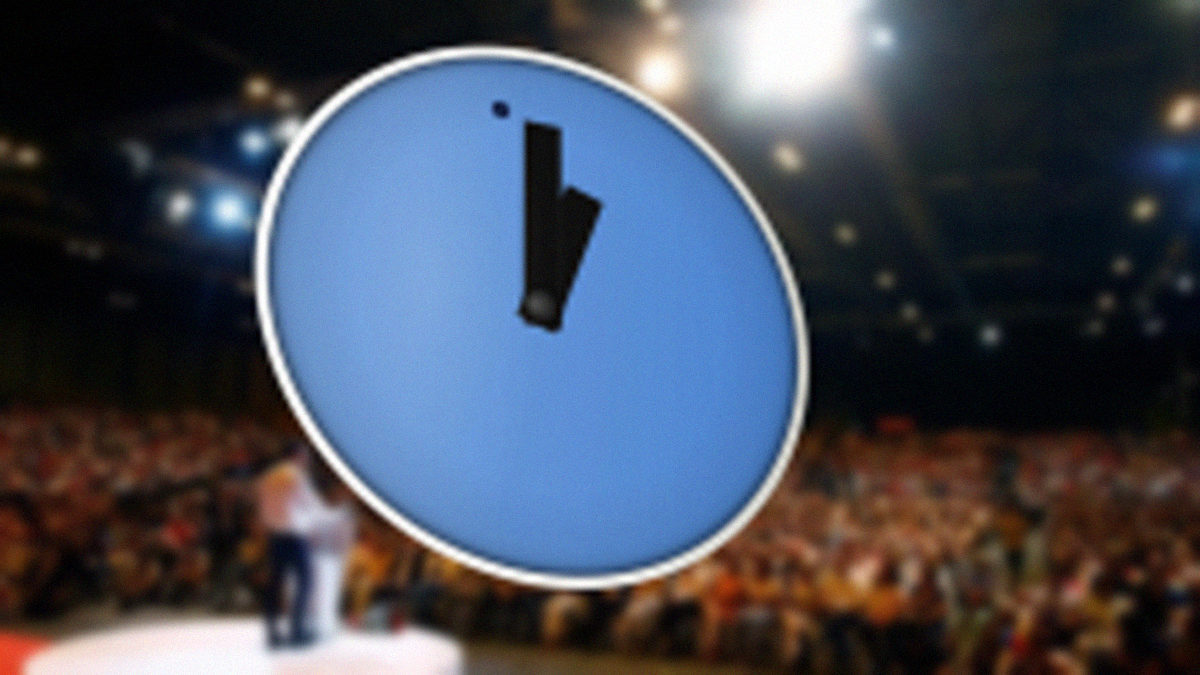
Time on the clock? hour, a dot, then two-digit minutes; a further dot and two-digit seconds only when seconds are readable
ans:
1.02
